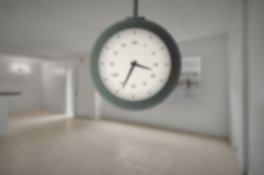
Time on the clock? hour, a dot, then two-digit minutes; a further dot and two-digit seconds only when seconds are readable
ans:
3.34
